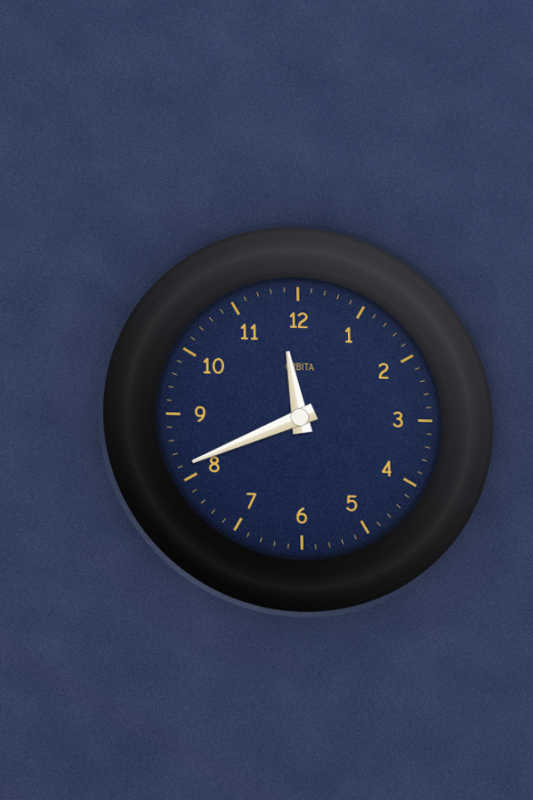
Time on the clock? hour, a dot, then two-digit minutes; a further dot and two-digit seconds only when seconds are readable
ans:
11.41
